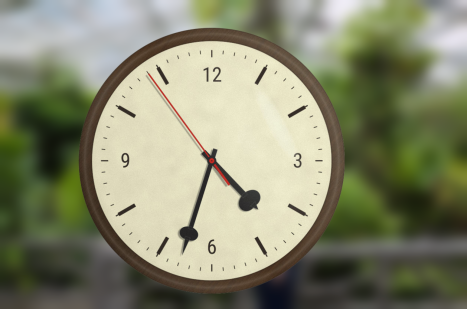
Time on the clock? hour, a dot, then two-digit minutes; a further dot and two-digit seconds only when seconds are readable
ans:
4.32.54
